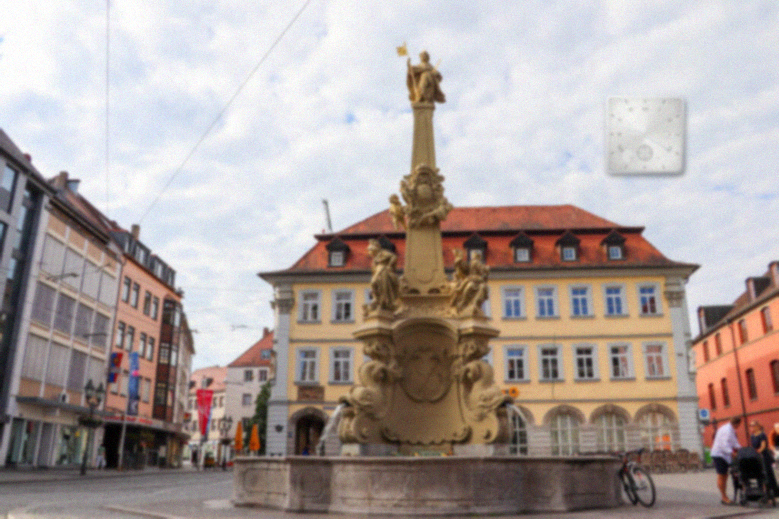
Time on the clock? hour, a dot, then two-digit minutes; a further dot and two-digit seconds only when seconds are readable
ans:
9.20
